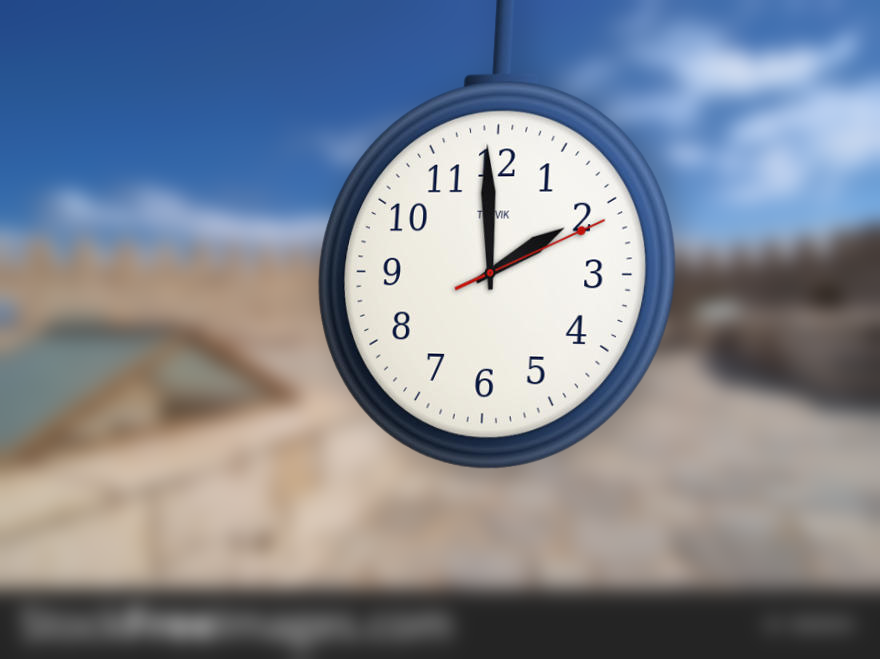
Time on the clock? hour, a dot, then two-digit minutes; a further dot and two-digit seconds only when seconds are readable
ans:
1.59.11
